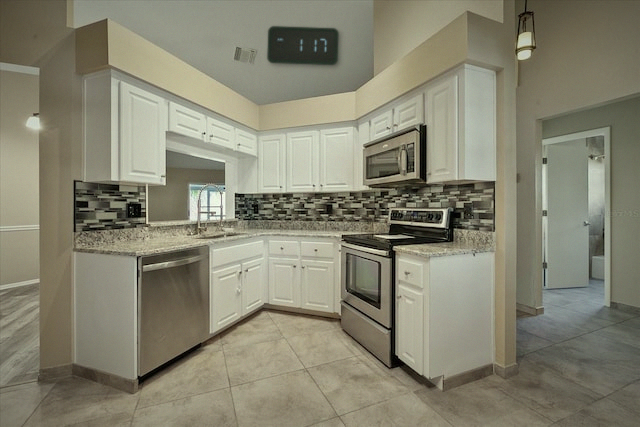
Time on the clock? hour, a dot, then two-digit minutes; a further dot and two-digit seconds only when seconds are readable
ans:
1.17
